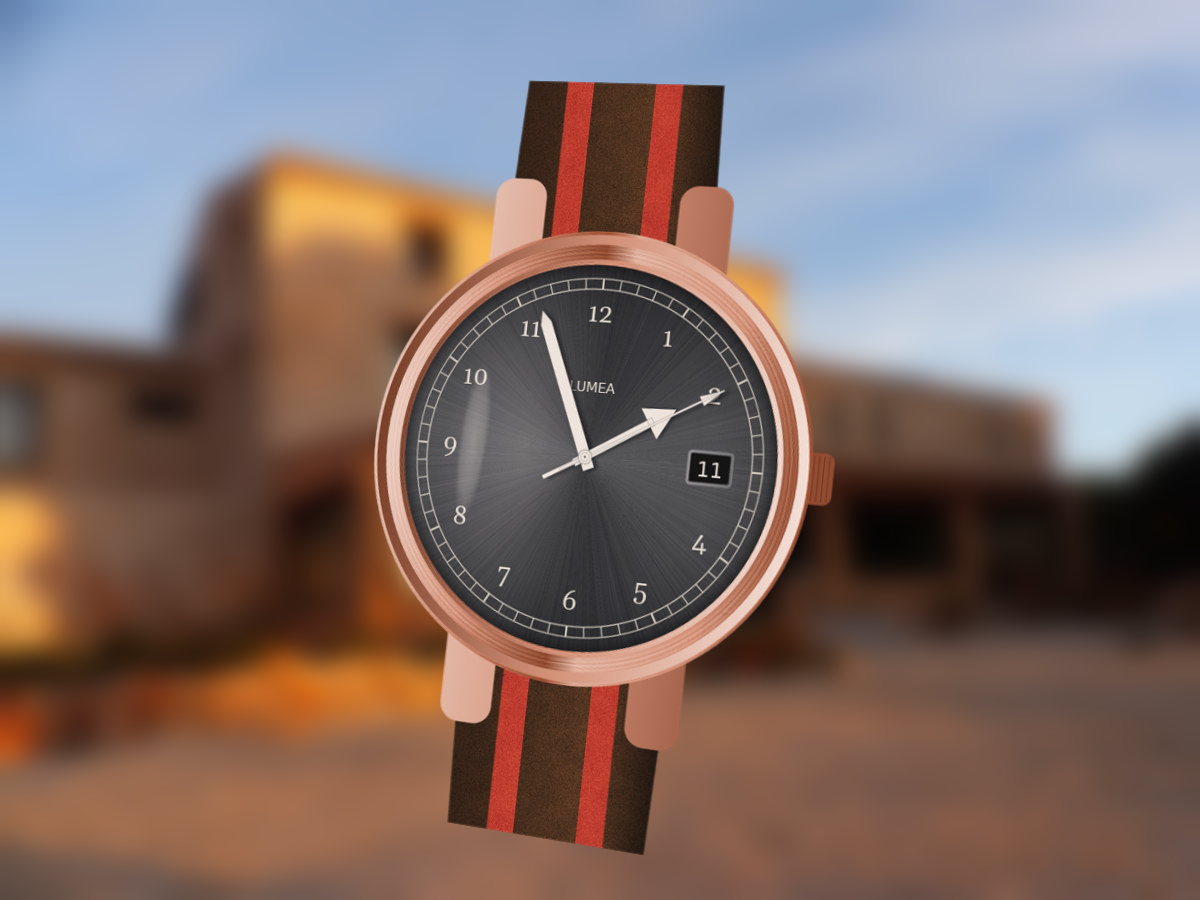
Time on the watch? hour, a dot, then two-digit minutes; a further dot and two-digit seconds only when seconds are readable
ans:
1.56.10
